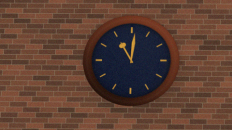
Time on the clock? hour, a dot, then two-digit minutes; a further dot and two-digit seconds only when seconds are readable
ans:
11.01
